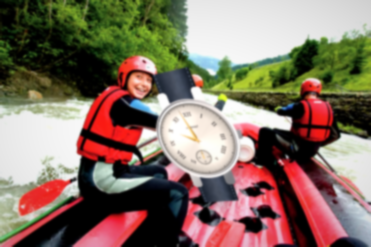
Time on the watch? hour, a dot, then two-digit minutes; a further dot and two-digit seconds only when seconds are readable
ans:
9.58
